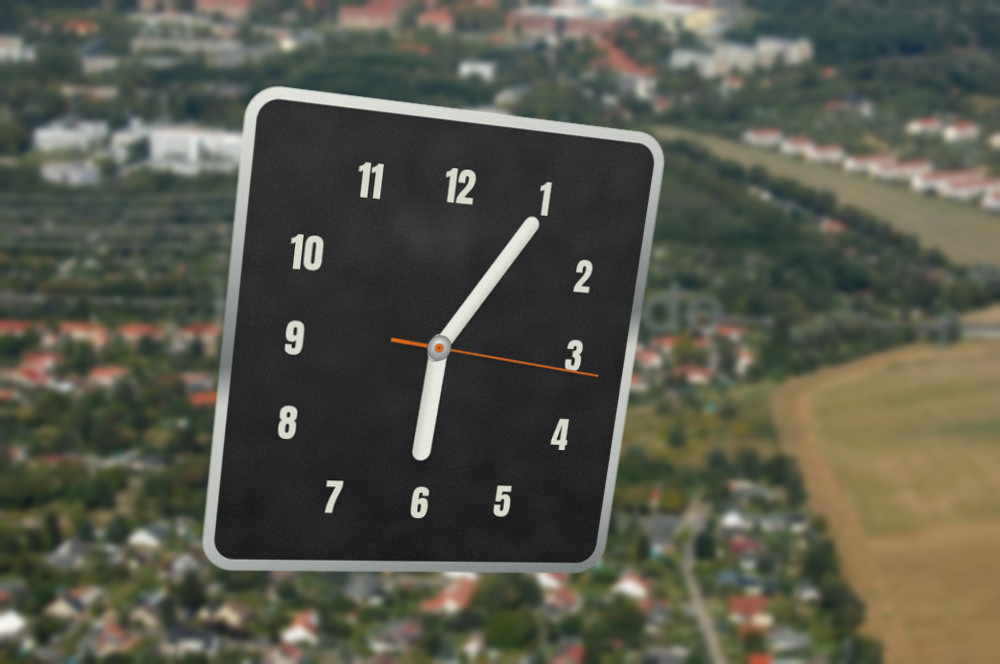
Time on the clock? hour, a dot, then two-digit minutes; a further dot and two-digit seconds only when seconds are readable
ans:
6.05.16
